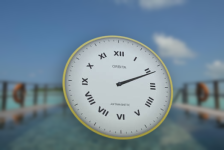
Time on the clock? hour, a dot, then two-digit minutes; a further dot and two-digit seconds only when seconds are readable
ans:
2.11
